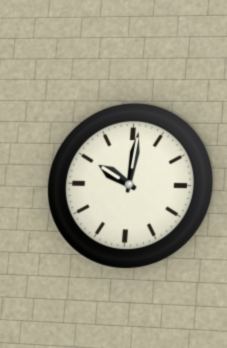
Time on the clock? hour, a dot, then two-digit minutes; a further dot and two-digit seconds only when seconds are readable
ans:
10.01
